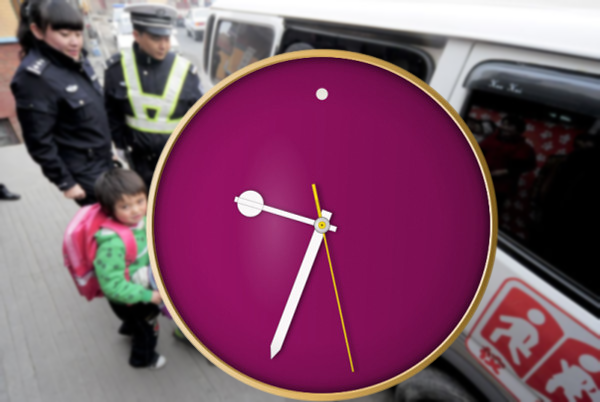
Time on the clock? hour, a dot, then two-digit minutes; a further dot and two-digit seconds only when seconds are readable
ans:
9.33.28
